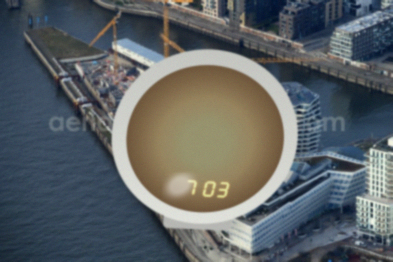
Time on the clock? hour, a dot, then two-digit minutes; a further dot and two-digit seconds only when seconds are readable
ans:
7.03
